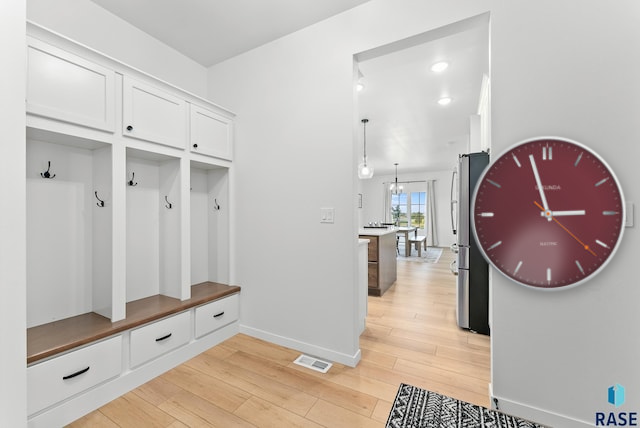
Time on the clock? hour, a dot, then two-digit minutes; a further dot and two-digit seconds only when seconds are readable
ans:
2.57.22
